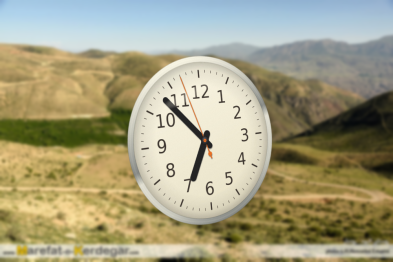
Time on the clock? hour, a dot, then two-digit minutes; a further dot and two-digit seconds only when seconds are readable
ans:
6.52.57
